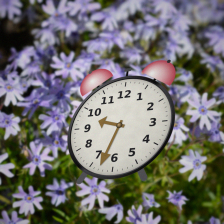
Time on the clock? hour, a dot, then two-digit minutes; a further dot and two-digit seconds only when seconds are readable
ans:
9.33
